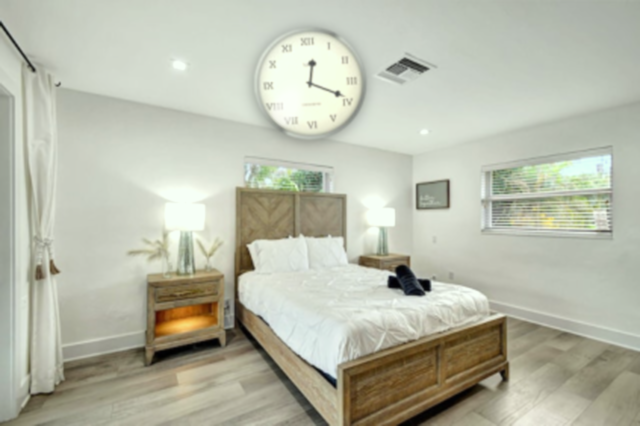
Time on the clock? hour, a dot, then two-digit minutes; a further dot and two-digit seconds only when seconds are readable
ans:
12.19
